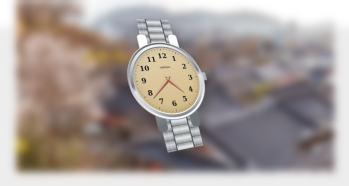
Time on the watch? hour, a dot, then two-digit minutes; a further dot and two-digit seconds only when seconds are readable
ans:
4.38
